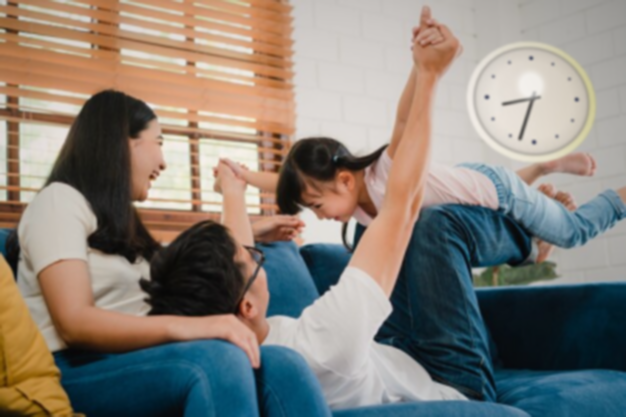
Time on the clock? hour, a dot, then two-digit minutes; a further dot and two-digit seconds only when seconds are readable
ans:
8.33
